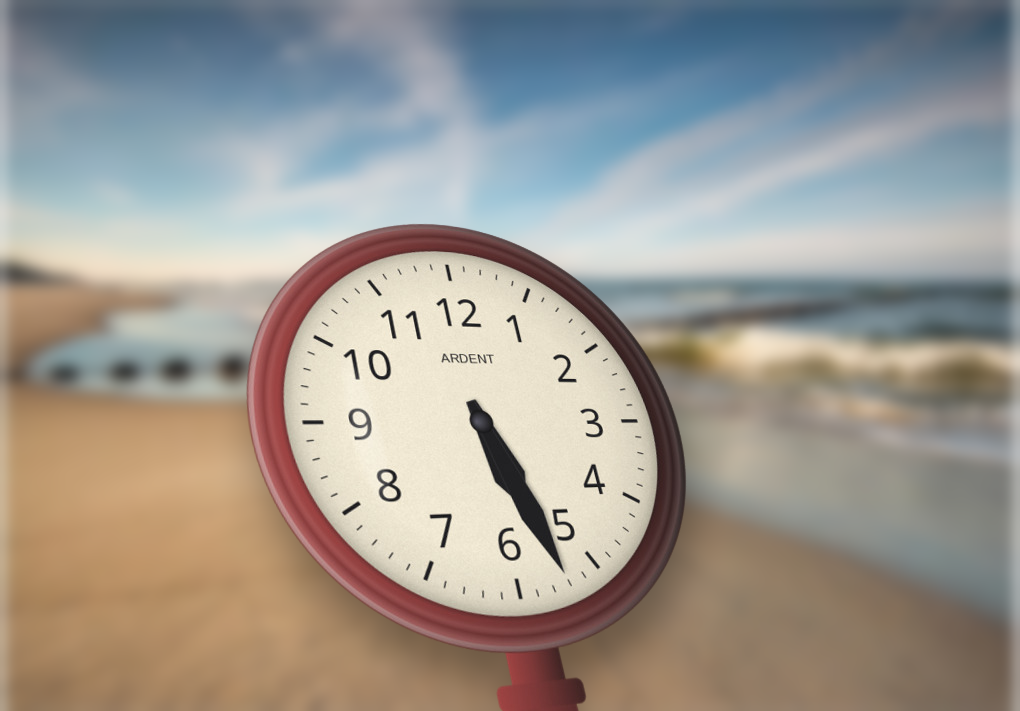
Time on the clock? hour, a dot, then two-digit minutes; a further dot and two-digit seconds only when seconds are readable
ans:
5.27
